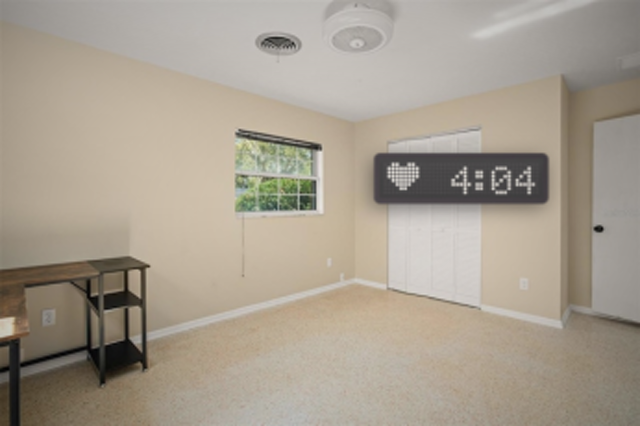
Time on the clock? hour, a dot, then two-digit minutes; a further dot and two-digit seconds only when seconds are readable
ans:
4.04
